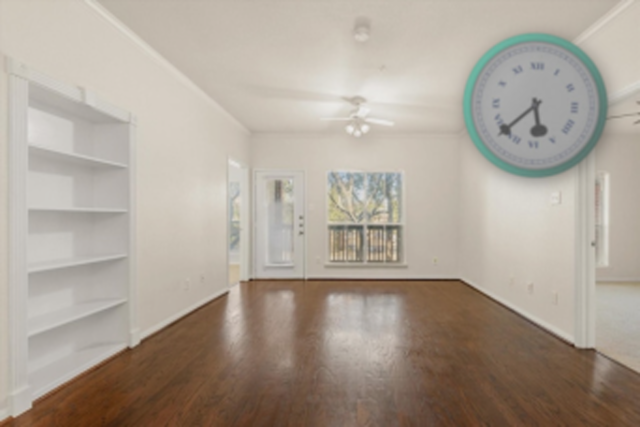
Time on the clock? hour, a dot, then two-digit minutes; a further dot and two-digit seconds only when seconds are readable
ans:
5.38
